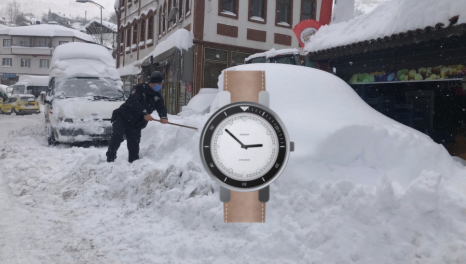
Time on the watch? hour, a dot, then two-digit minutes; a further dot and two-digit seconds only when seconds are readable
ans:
2.52
